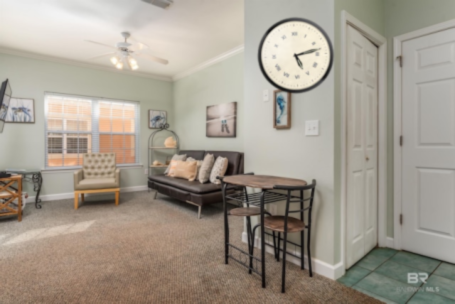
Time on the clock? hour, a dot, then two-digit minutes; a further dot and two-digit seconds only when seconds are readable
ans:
5.13
